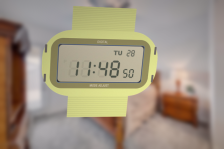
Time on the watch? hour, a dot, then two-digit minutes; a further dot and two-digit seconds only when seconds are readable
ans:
11.48.50
